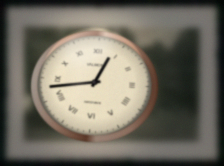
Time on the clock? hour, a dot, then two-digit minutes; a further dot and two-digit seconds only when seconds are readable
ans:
12.43
